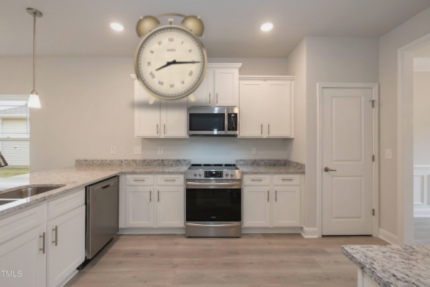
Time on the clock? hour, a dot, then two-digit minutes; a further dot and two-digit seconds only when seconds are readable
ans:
8.15
